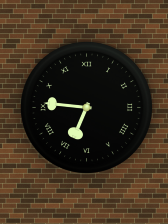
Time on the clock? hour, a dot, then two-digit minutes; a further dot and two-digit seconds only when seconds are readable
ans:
6.46
